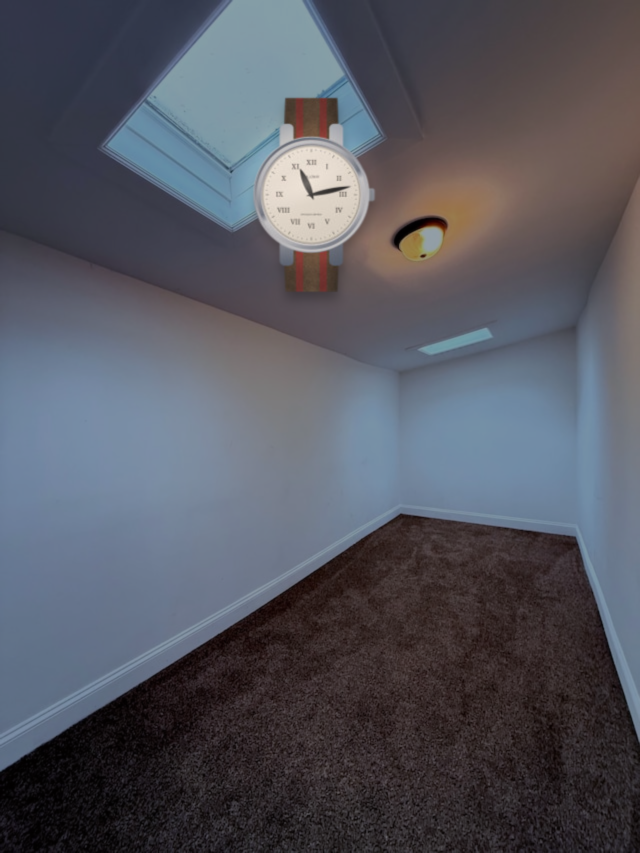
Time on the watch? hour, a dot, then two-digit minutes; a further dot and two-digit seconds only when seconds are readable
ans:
11.13
